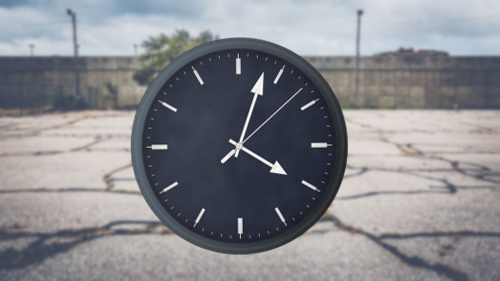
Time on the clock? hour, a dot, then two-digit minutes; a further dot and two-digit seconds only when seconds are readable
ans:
4.03.08
